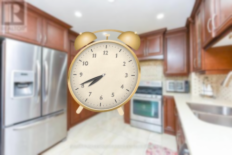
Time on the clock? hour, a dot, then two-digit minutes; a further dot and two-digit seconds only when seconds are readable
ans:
7.41
